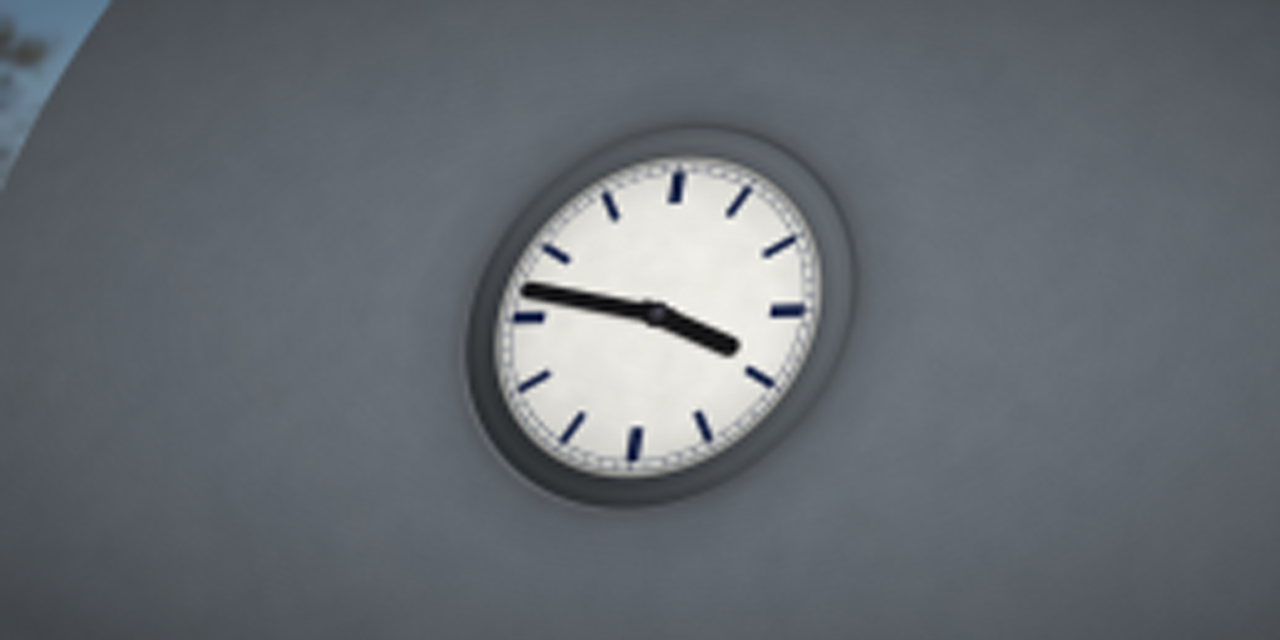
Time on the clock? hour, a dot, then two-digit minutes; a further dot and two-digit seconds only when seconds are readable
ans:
3.47
